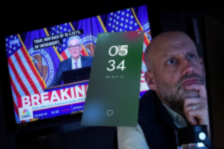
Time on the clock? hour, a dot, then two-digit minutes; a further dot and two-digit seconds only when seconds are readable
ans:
5.34
